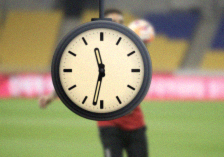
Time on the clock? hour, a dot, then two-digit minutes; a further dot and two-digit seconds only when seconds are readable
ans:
11.32
